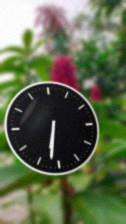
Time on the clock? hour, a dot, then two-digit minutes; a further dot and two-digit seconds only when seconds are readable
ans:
6.32
